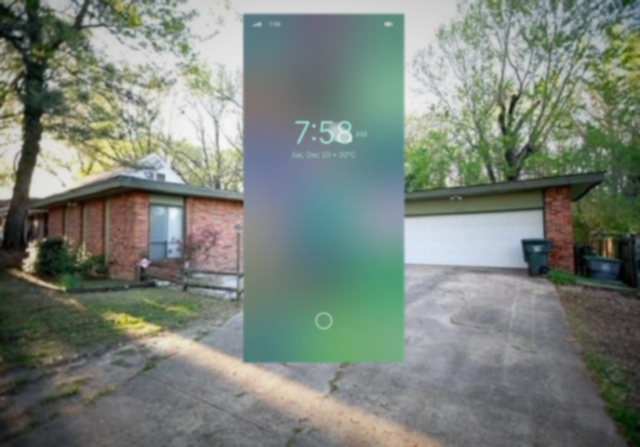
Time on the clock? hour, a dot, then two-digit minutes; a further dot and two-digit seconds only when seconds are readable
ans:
7.58
